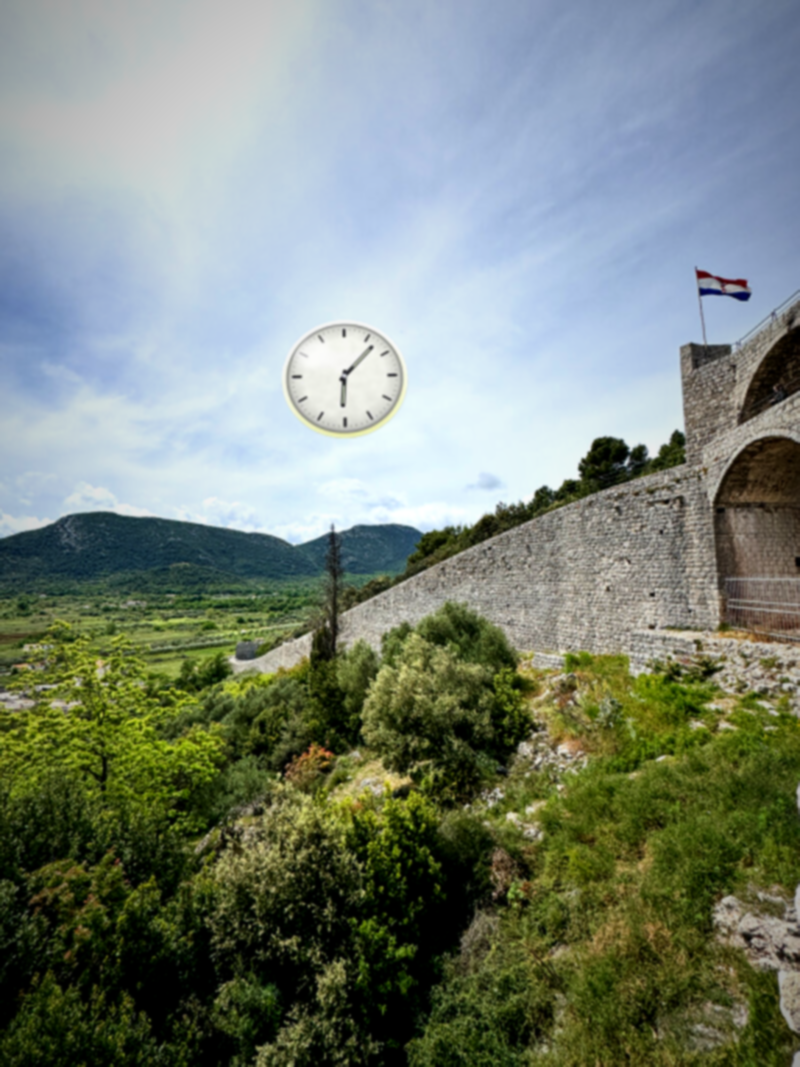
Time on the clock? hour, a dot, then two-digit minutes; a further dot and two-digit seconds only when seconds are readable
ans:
6.07
